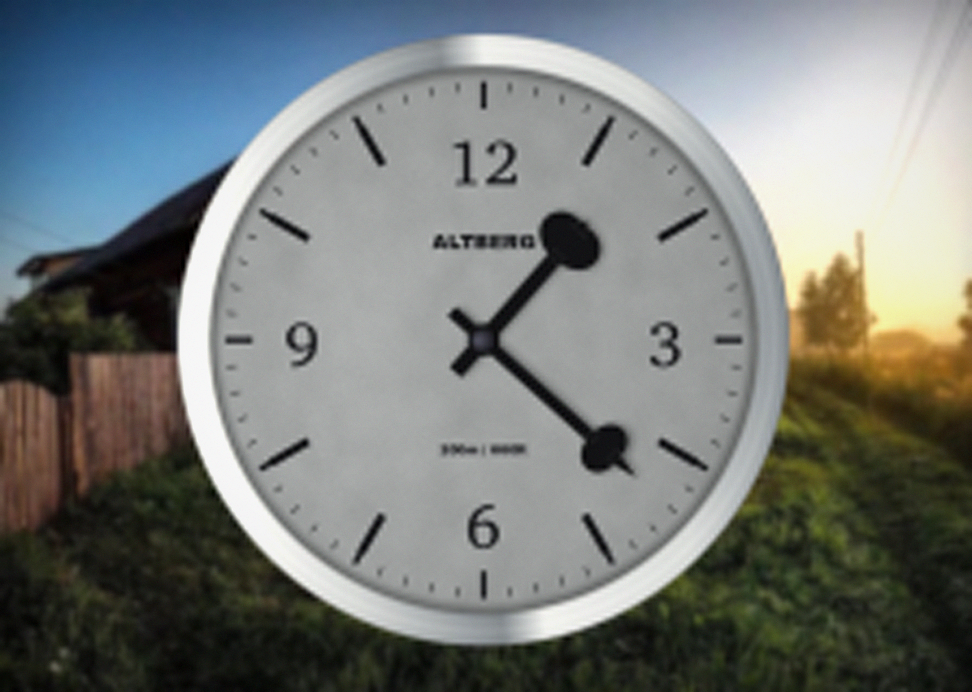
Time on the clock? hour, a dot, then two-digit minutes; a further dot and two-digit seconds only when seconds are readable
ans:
1.22
